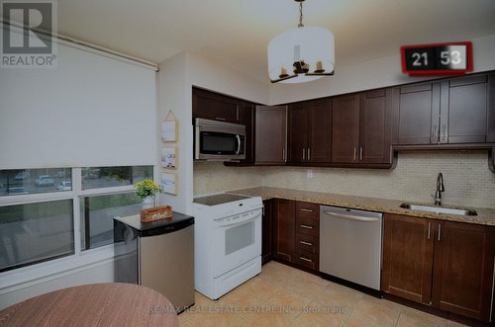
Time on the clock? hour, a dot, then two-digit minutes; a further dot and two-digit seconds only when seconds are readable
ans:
21.53
